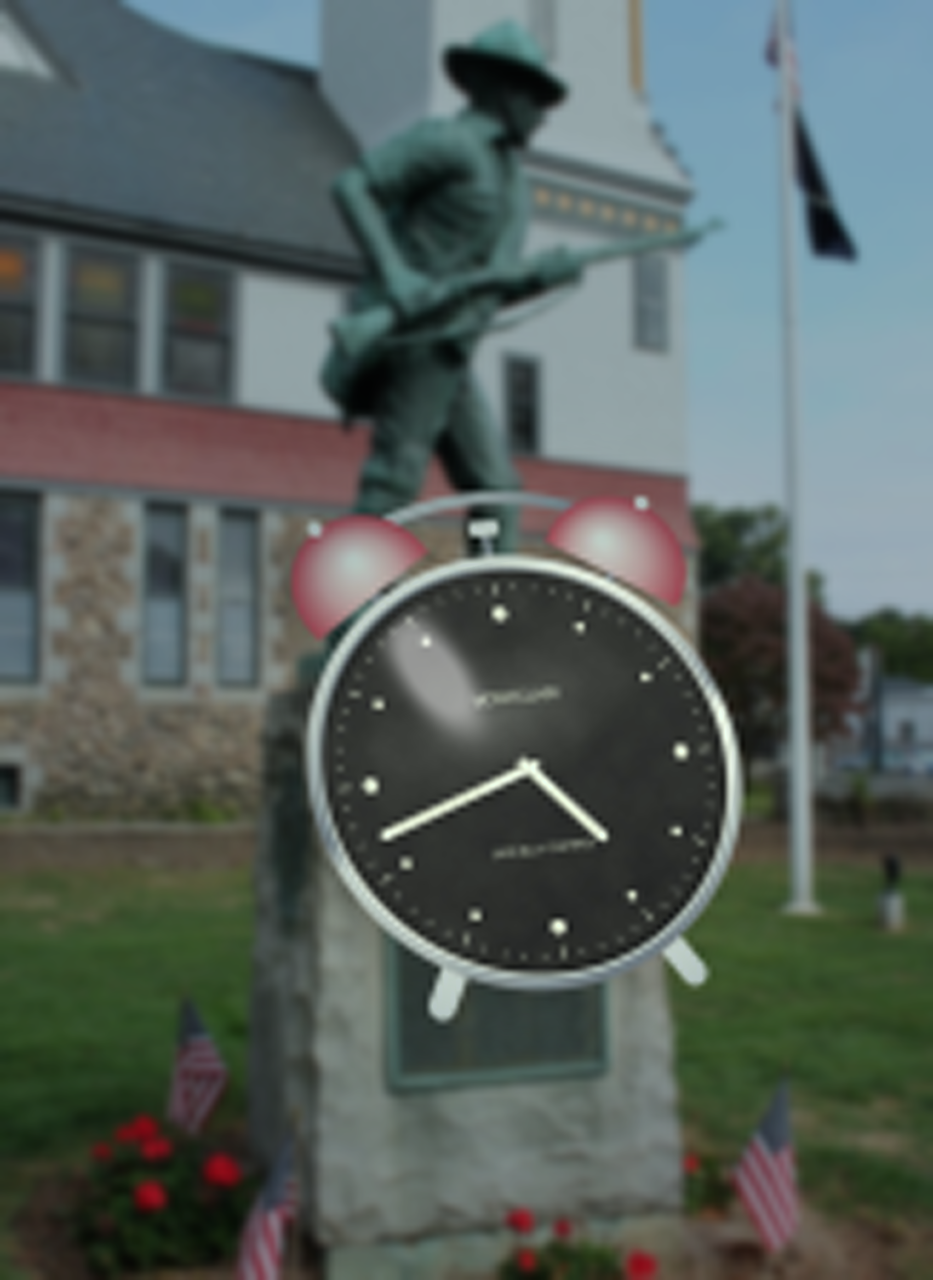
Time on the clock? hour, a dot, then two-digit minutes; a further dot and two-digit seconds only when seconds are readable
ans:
4.42
